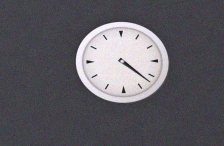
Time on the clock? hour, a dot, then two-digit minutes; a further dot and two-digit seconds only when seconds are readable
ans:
4.22
